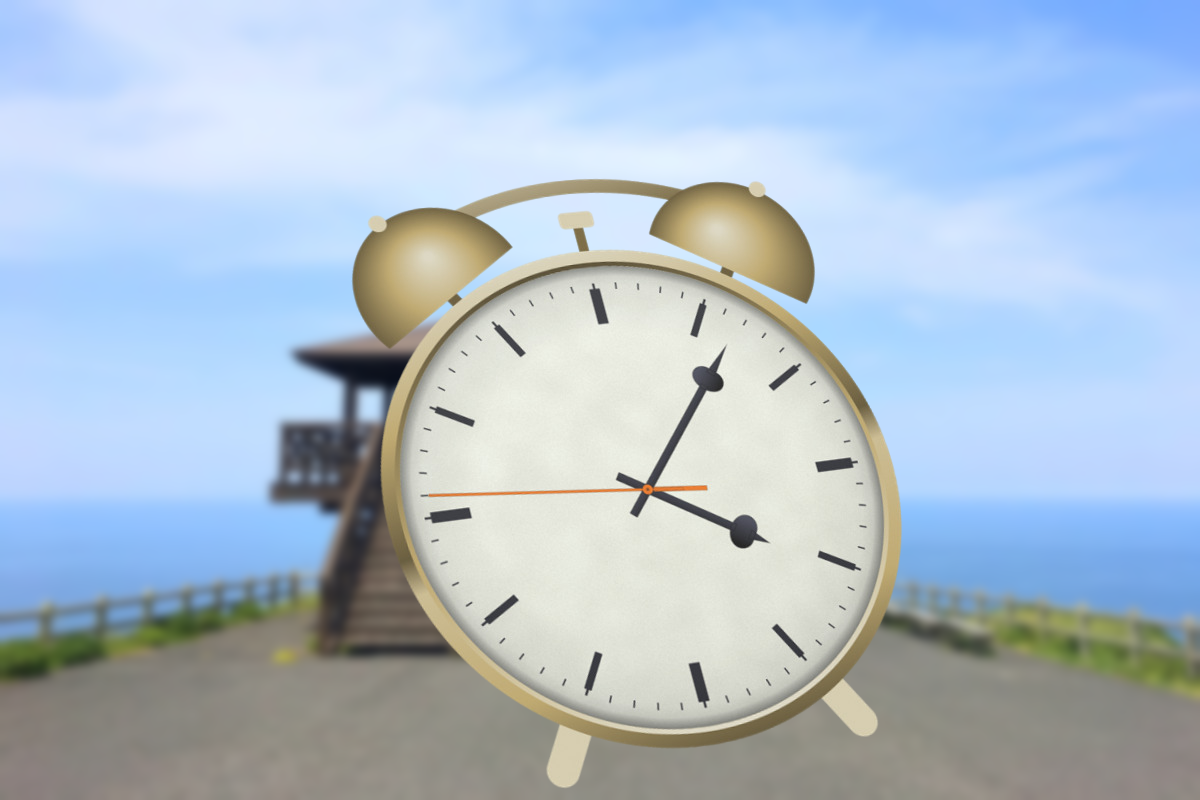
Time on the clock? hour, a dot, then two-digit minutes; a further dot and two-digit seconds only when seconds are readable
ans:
4.06.46
